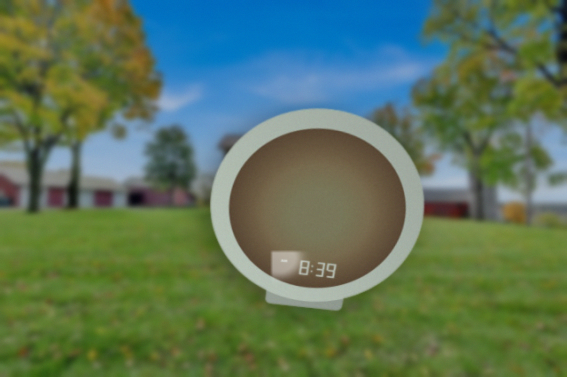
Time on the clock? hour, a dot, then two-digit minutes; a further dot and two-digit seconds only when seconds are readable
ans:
8.39
